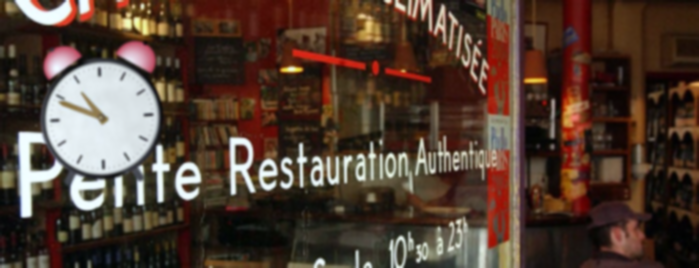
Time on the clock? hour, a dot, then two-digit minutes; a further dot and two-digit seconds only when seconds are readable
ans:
10.49
